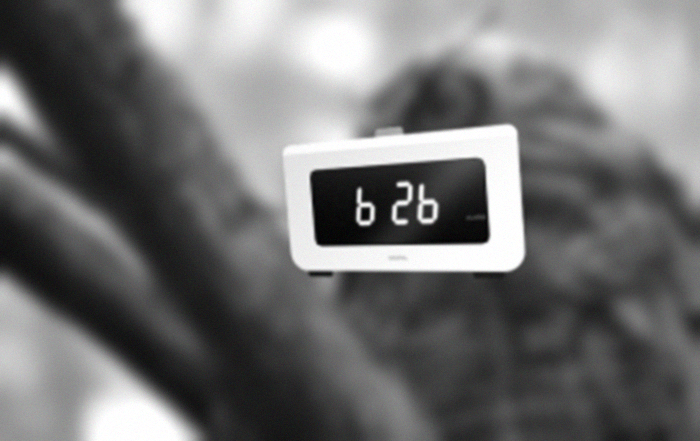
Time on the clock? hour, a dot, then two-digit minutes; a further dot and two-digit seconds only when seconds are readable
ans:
6.26
